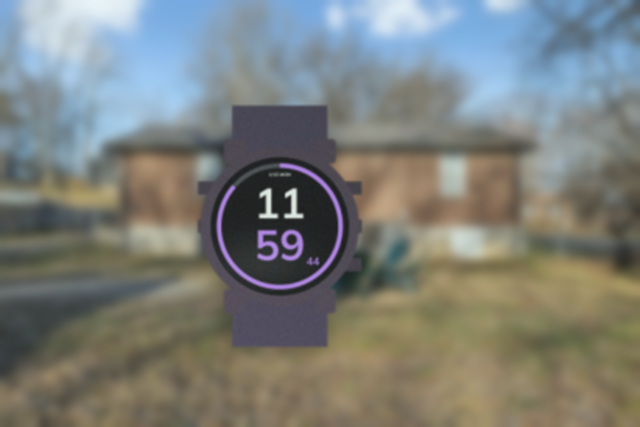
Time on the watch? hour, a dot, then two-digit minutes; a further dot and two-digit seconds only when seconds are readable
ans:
11.59
